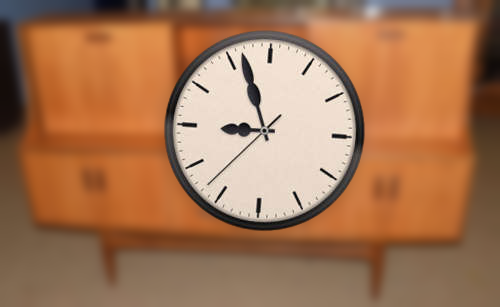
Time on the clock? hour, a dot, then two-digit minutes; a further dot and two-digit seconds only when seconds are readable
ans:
8.56.37
